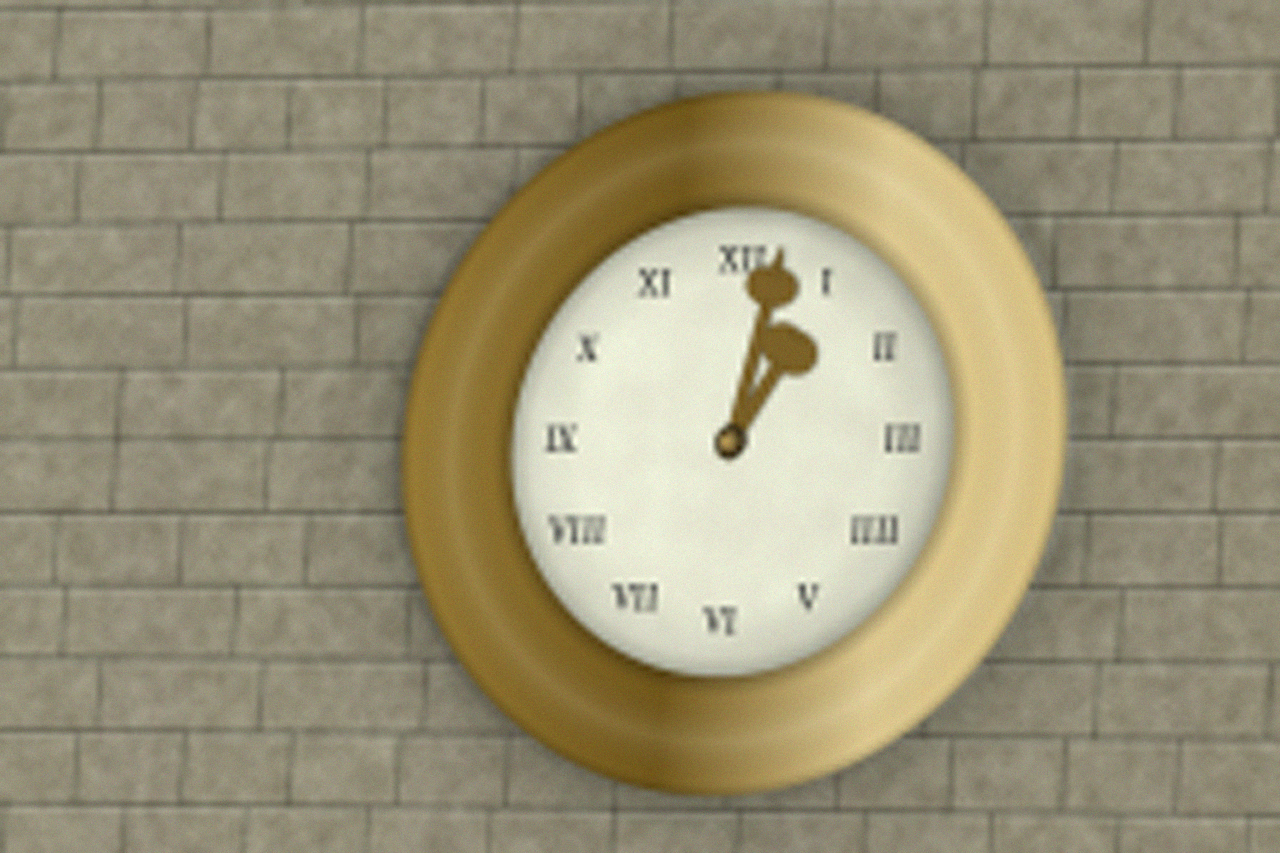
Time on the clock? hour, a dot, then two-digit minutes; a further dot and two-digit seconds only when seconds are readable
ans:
1.02
